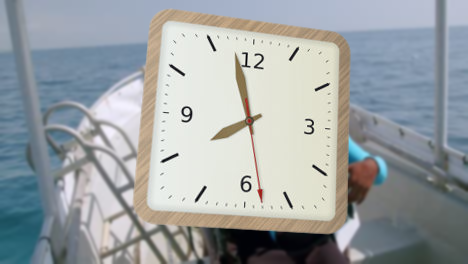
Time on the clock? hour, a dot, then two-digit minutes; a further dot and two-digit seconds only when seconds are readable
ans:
7.57.28
